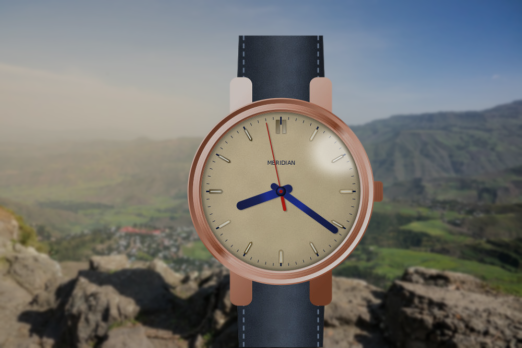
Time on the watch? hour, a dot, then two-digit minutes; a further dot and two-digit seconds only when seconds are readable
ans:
8.20.58
